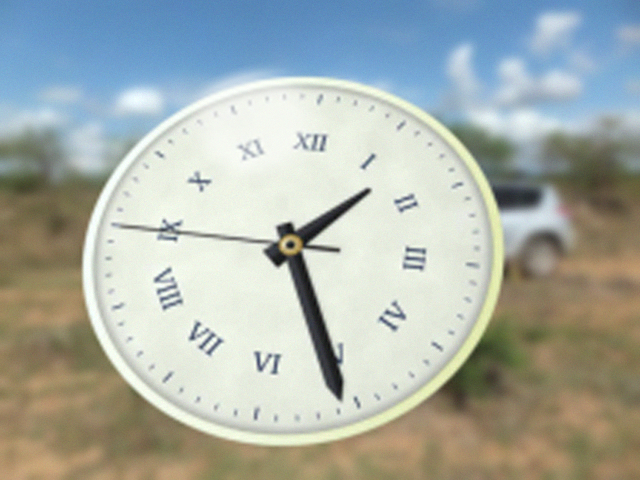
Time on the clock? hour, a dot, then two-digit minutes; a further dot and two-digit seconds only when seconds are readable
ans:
1.25.45
